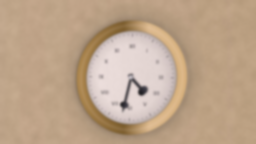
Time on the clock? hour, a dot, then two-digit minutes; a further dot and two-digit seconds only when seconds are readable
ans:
4.32
